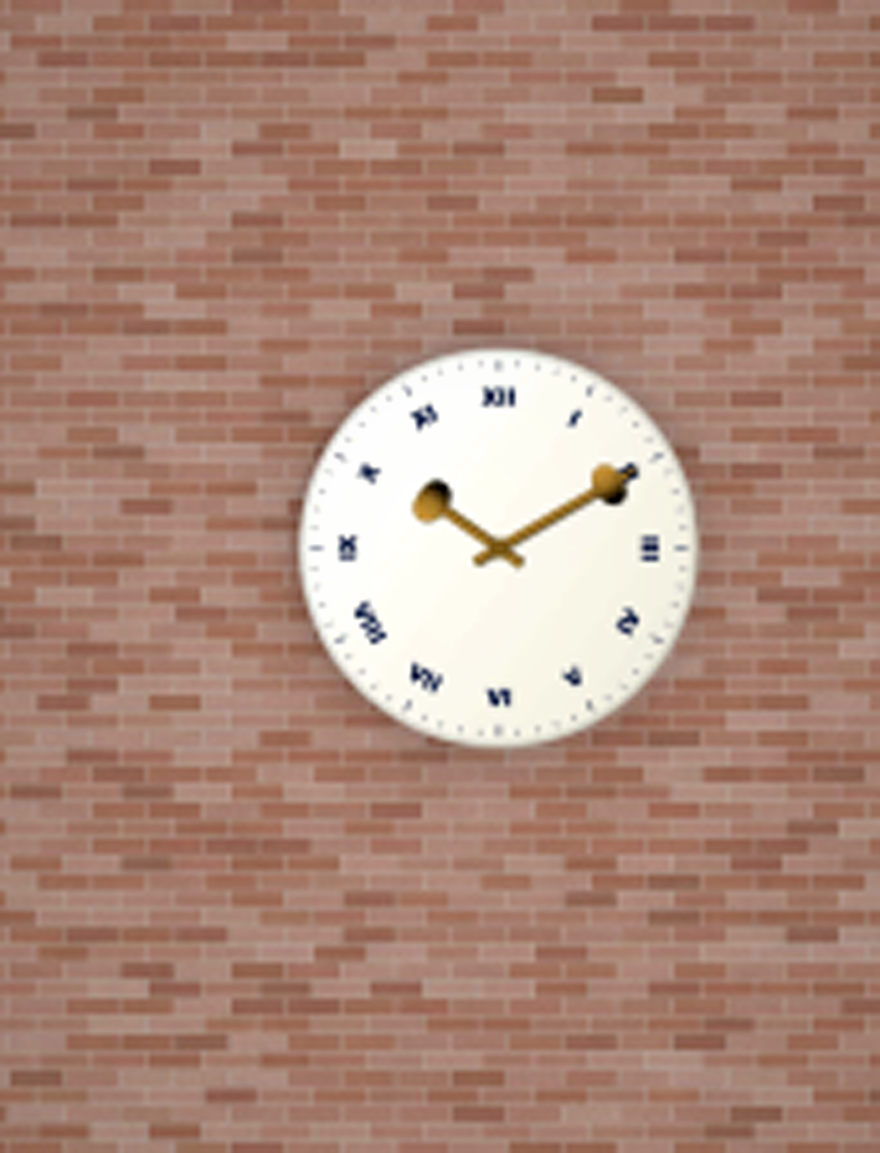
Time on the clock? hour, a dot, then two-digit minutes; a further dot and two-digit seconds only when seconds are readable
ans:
10.10
